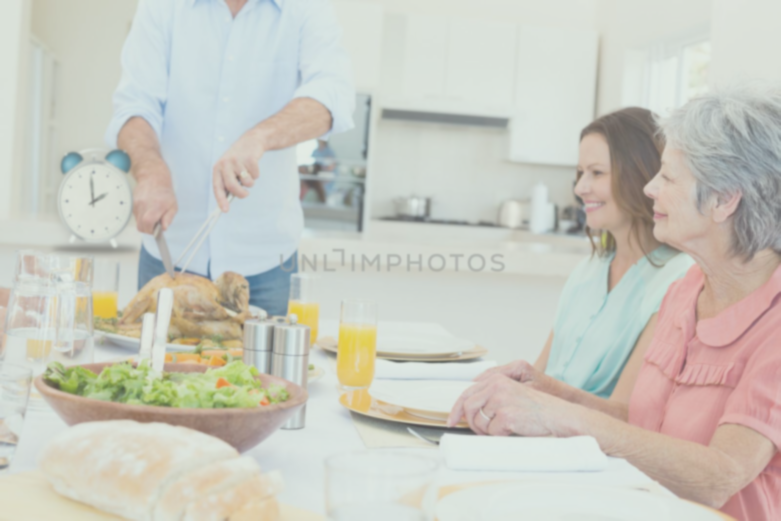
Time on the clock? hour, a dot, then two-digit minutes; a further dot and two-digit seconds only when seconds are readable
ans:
1.59
